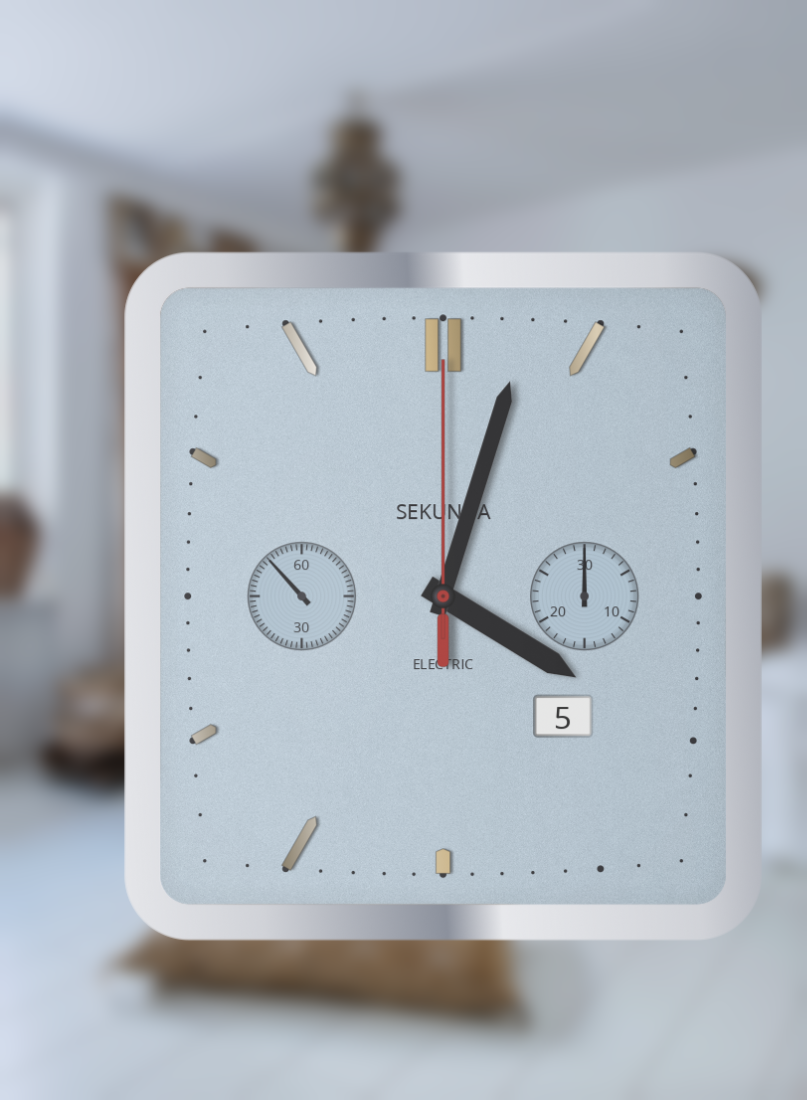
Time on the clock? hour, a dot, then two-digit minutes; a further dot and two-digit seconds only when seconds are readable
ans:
4.02.53
